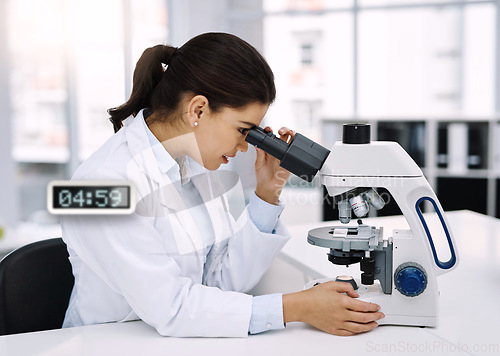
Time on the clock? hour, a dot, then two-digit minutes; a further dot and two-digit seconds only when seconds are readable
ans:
4.59
